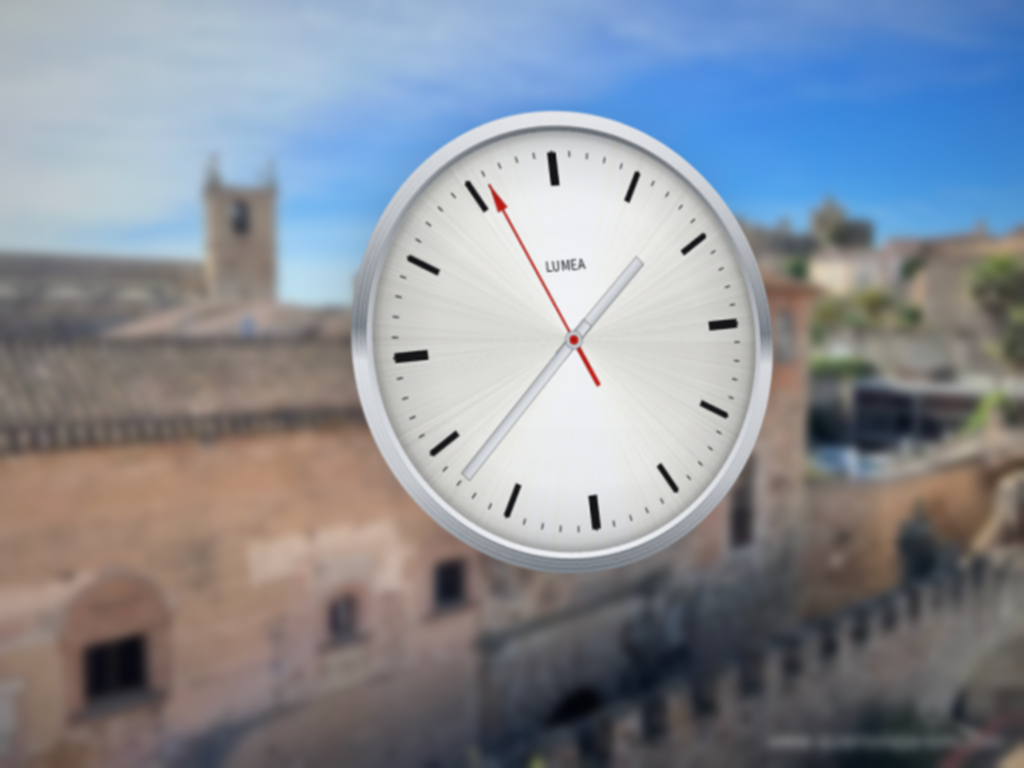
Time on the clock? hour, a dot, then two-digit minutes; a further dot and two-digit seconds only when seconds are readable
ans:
1.37.56
